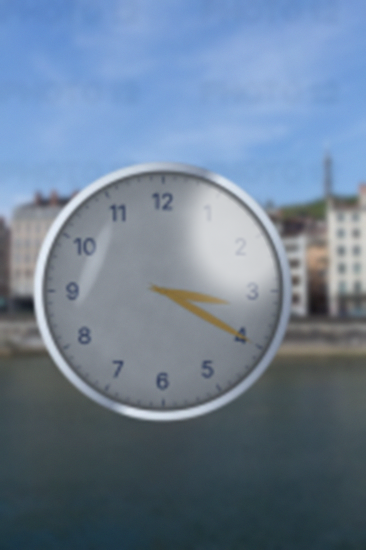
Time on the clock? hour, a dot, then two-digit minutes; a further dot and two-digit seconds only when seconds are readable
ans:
3.20
